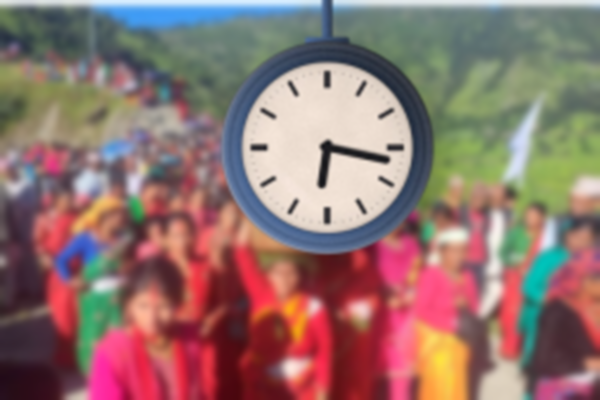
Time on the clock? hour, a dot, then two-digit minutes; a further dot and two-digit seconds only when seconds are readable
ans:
6.17
